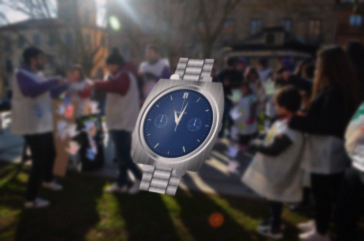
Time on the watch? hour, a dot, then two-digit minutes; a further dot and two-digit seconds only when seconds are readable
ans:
11.02
